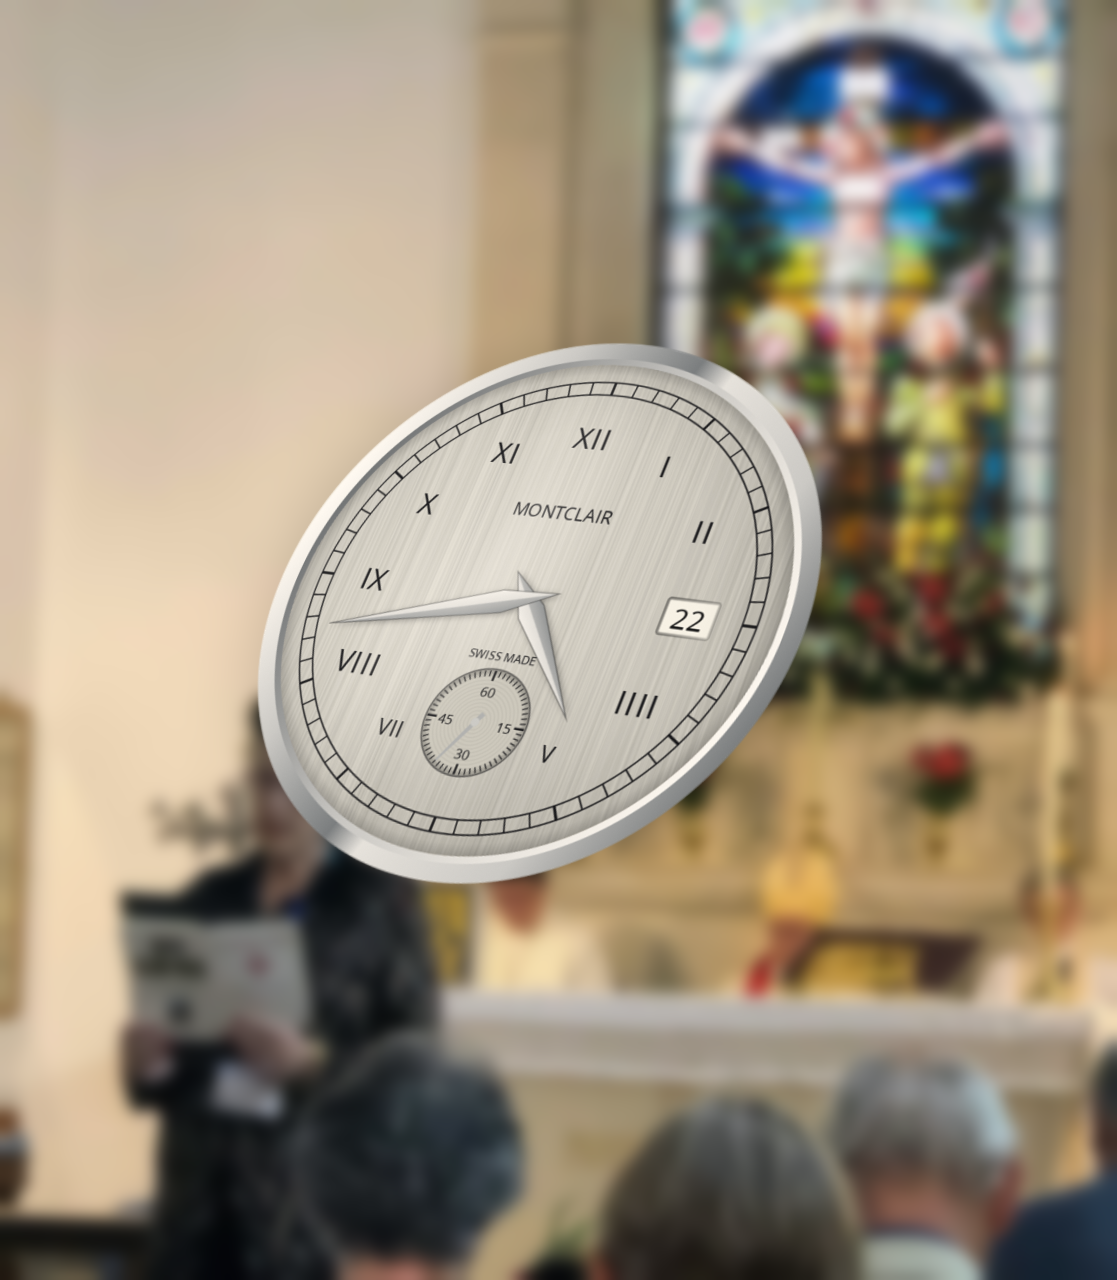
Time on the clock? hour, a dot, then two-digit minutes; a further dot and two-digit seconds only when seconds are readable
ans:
4.42.35
